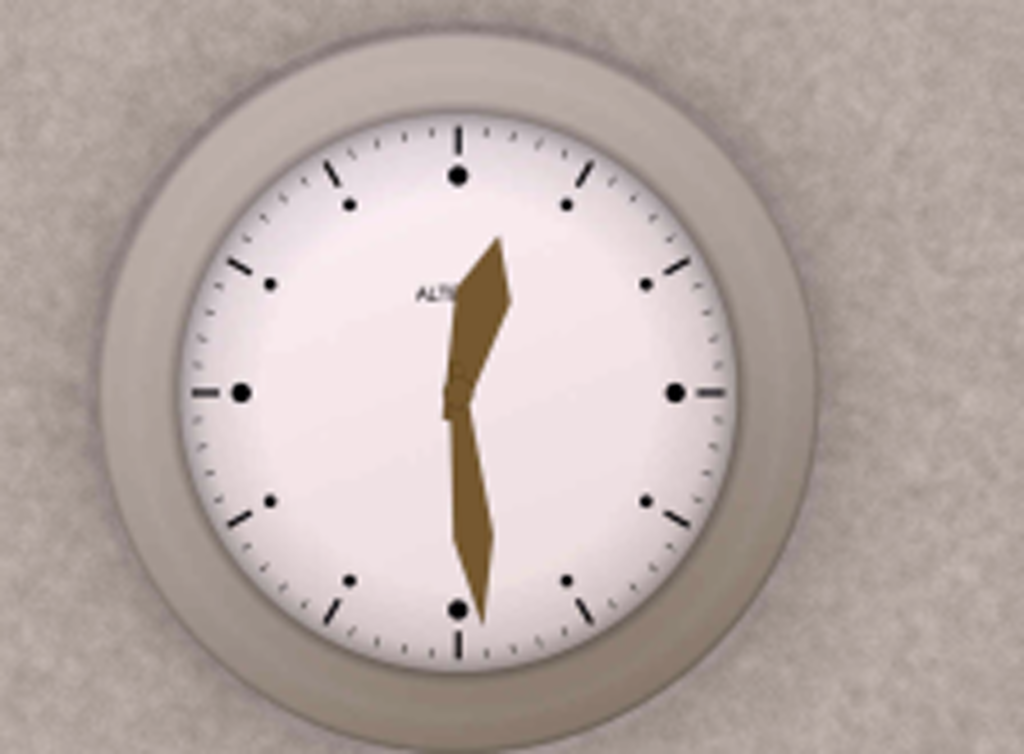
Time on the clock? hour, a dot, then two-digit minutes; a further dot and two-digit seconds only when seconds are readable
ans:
12.29
